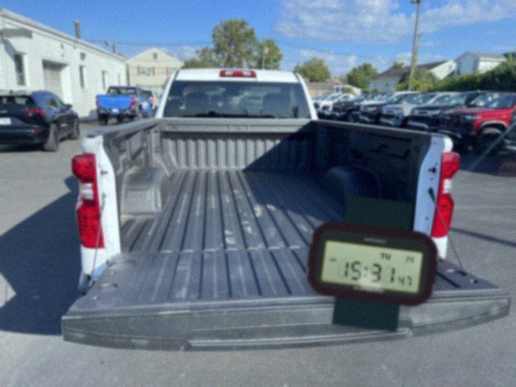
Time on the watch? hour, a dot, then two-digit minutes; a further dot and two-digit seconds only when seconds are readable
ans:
15.31
